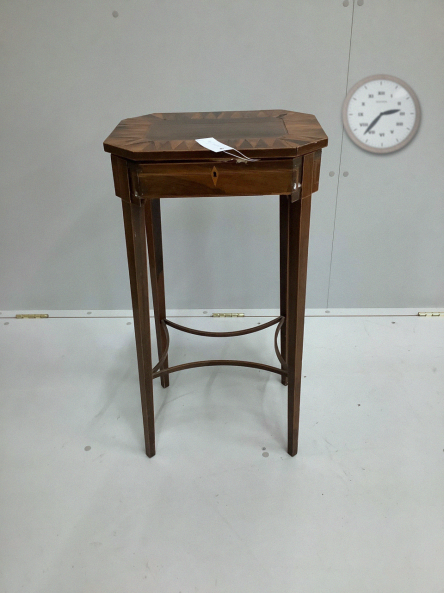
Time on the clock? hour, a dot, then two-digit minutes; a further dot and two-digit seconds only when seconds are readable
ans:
2.37
